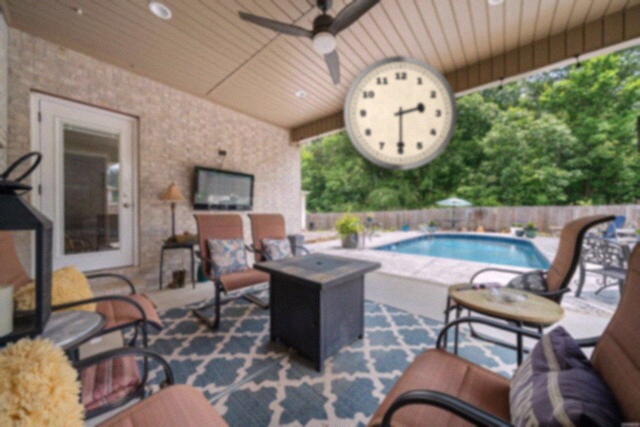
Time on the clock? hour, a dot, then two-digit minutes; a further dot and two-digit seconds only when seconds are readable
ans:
2.30
